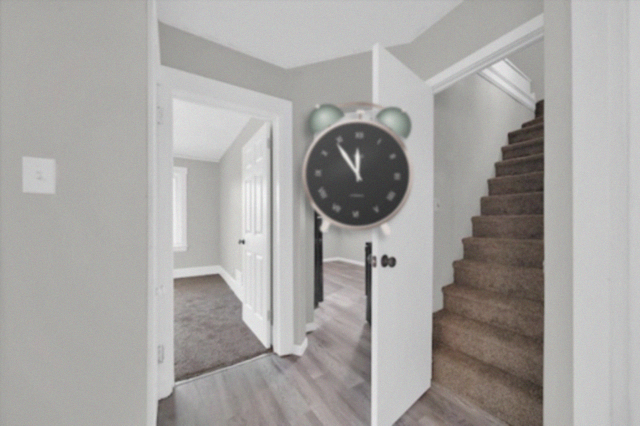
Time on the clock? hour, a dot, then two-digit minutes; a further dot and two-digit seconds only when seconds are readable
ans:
11.54
